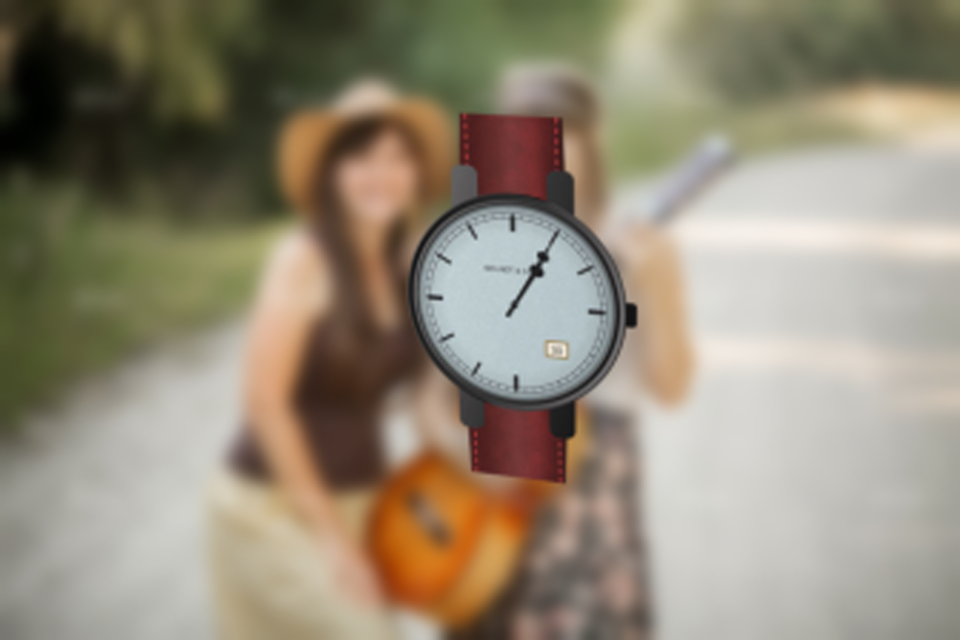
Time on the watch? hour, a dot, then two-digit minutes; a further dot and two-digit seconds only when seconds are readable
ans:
1.05
